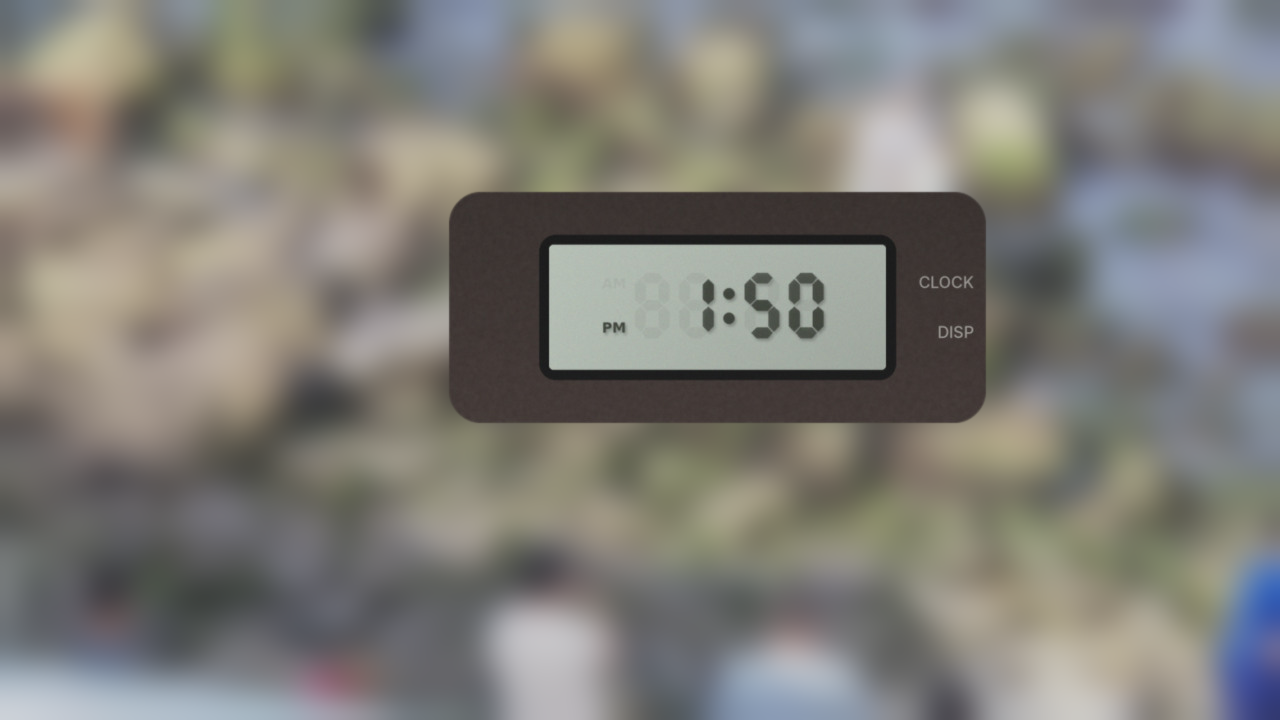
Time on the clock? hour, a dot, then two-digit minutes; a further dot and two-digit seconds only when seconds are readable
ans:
1.50
